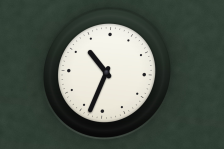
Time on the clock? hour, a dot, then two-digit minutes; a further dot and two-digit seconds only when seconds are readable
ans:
10.33
